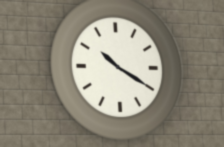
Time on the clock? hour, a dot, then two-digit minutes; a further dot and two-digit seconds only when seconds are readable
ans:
10.20
